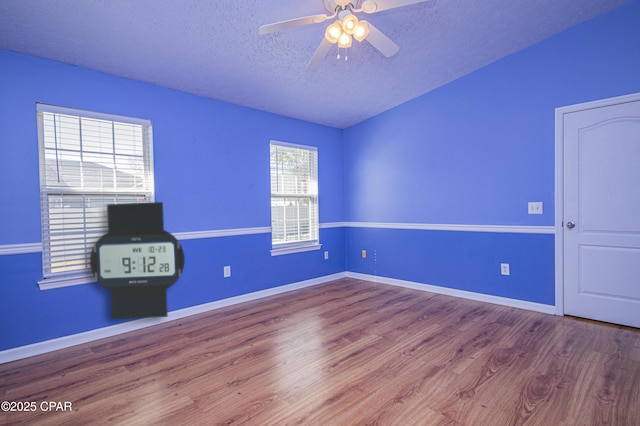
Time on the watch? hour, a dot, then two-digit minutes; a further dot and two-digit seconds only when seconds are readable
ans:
9.12
